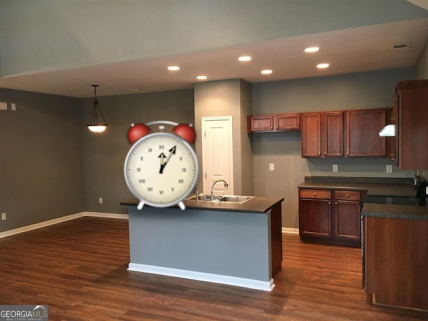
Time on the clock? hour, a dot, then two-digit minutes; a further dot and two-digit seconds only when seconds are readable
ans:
12.05
